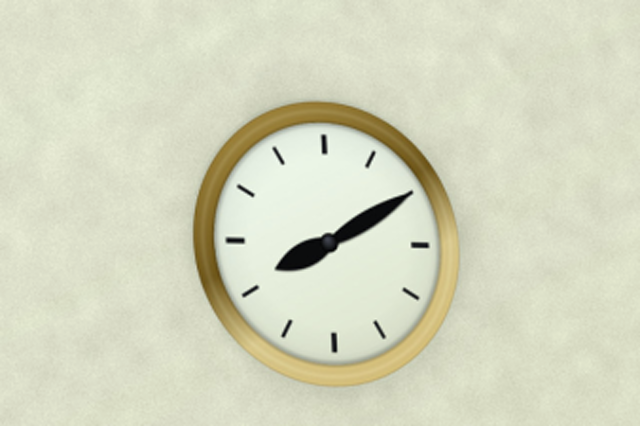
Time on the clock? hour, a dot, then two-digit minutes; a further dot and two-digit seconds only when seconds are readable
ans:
8.10
